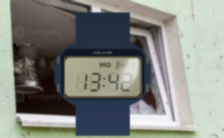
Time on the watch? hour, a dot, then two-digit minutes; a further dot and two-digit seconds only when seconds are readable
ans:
13.42
